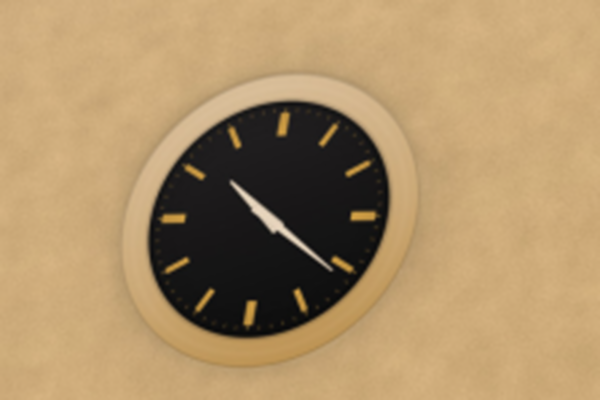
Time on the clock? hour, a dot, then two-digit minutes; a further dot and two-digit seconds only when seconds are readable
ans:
10.21
